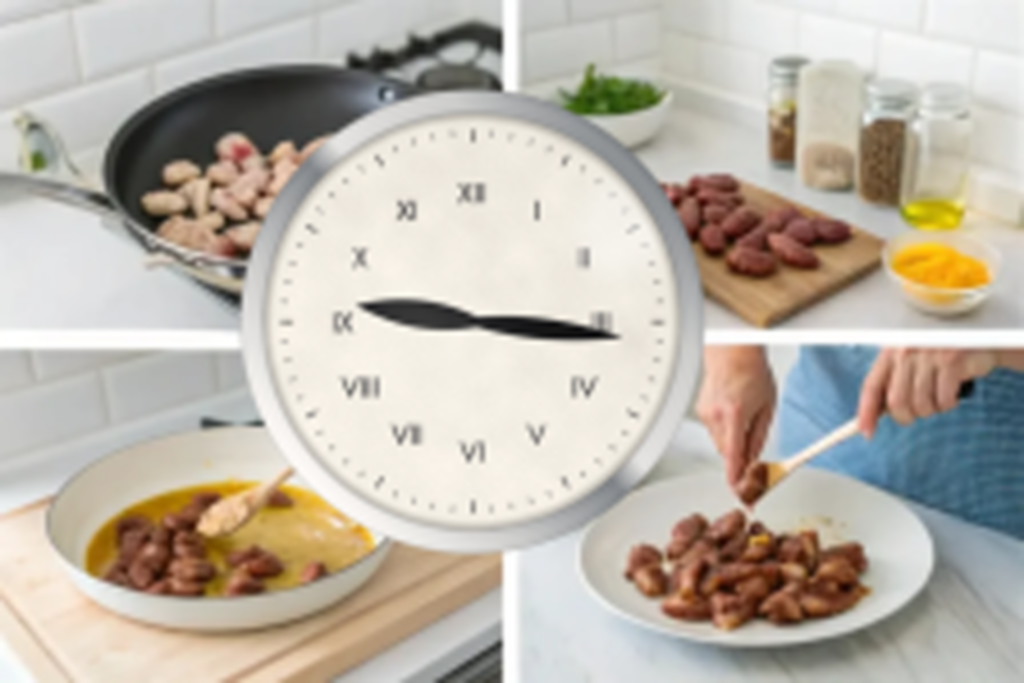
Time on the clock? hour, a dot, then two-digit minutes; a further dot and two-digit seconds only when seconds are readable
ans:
9.16
